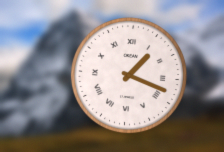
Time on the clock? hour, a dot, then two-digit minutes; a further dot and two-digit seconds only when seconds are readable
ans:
1.18
